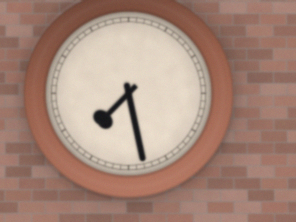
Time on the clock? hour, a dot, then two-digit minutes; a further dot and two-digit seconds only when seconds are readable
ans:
7.28
